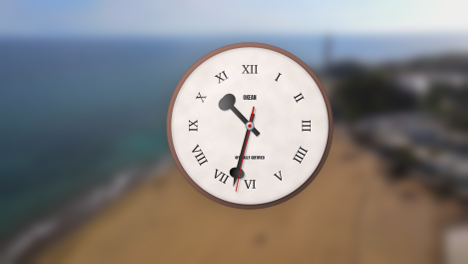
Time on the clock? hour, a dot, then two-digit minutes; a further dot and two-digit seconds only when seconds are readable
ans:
10.32.32
